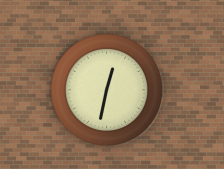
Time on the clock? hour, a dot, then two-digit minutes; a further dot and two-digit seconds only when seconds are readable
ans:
12.32
